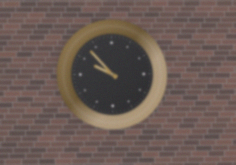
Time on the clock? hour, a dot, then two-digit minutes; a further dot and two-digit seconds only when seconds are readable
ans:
9.53
